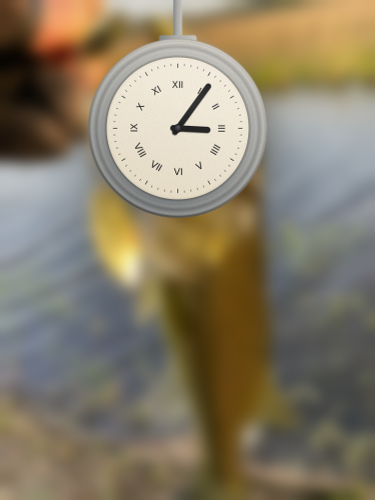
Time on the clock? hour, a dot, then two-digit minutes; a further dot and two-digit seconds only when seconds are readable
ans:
3.06
